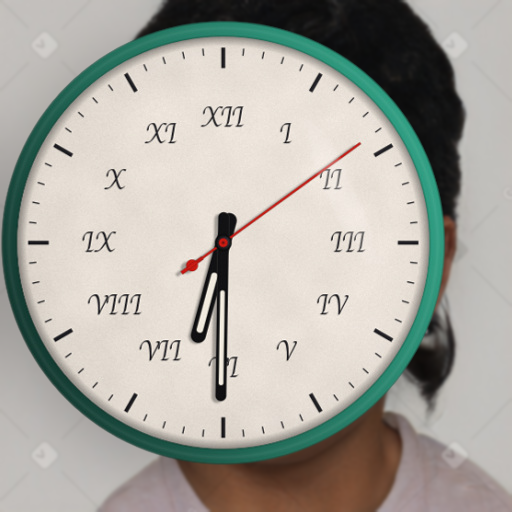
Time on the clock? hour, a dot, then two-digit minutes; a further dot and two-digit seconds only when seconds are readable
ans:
6.30.09
